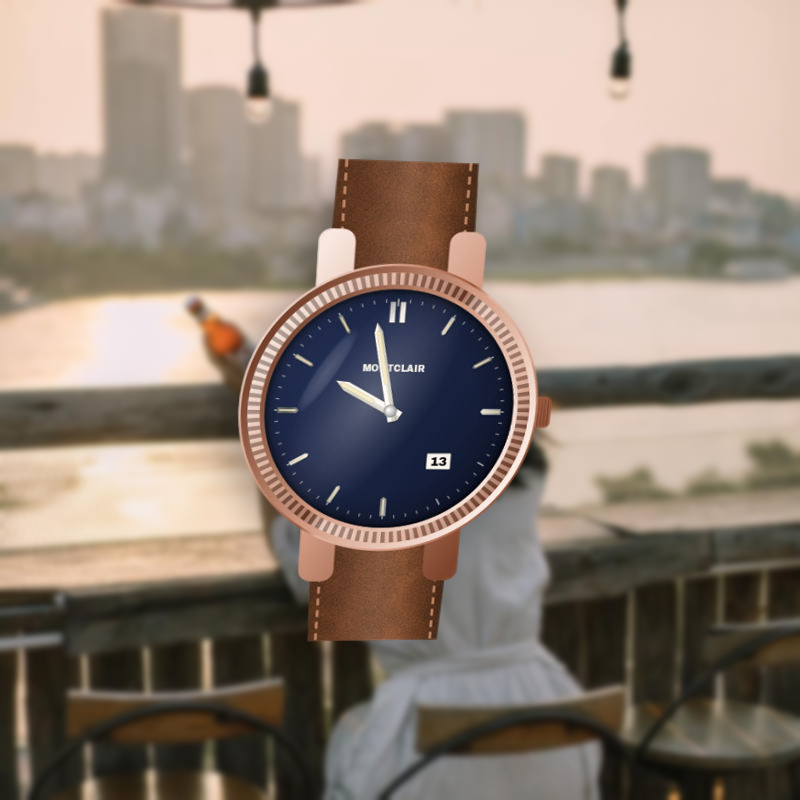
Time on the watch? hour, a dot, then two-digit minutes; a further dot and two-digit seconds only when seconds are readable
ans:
9.58
